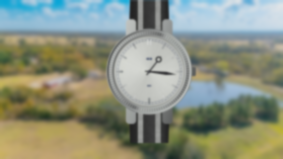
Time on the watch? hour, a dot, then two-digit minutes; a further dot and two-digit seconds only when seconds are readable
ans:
1.16
